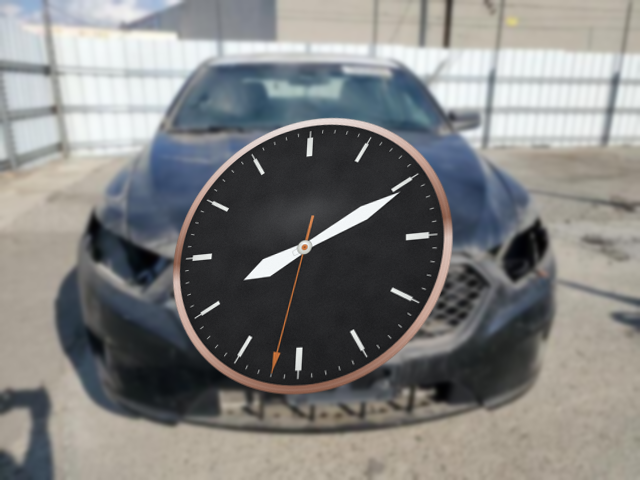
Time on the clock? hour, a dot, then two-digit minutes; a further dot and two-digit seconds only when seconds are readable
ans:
8.10.32
